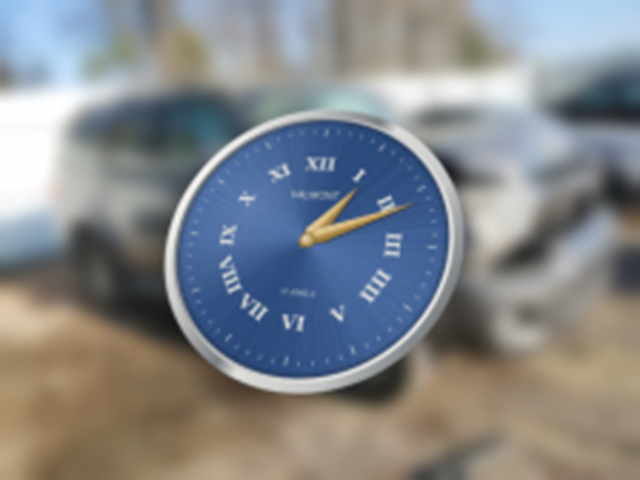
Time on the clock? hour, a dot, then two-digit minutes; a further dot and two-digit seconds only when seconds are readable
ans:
1.11
